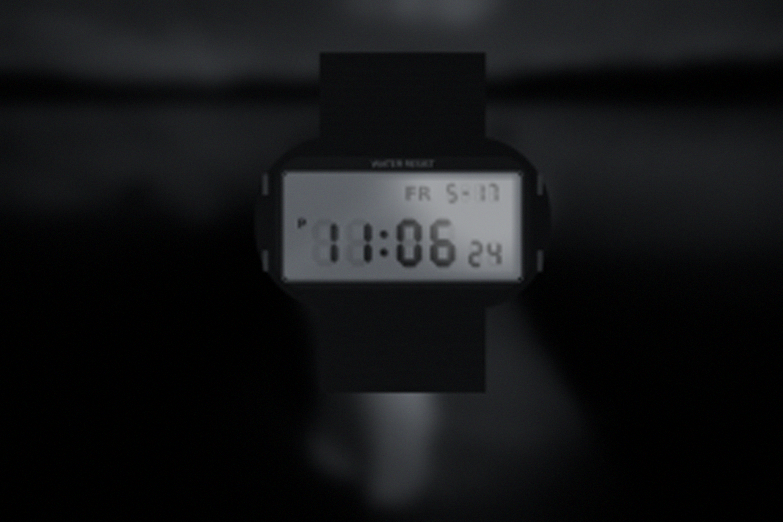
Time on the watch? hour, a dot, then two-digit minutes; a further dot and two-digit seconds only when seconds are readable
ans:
11.06.24
